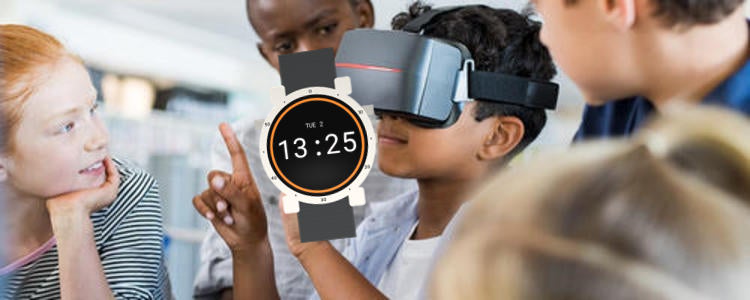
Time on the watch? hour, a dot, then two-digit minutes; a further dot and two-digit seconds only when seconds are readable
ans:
13.25
